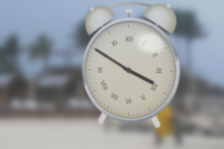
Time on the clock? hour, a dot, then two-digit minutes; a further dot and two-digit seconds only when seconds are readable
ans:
3.50
